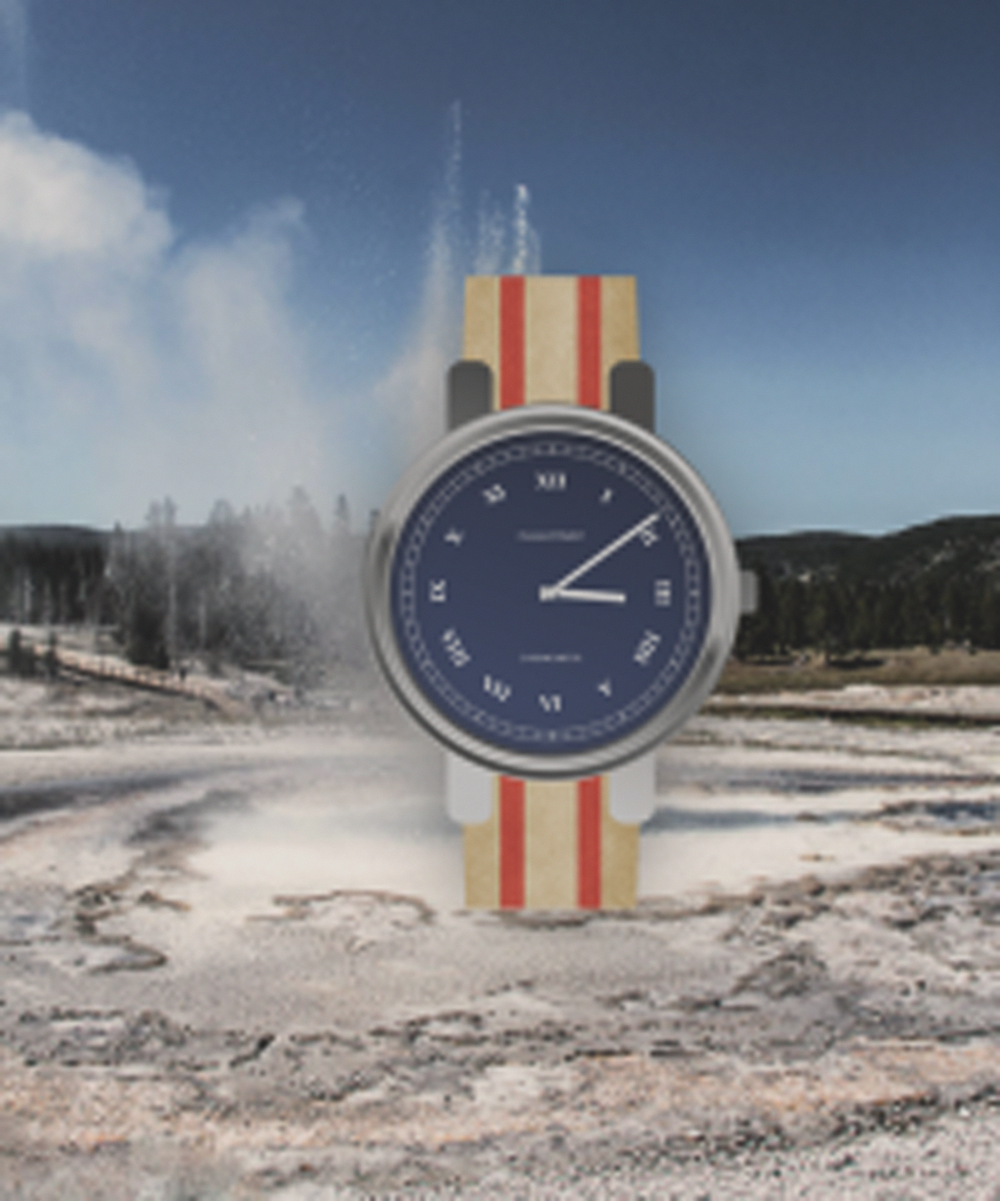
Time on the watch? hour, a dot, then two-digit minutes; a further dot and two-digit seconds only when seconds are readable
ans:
3.09
